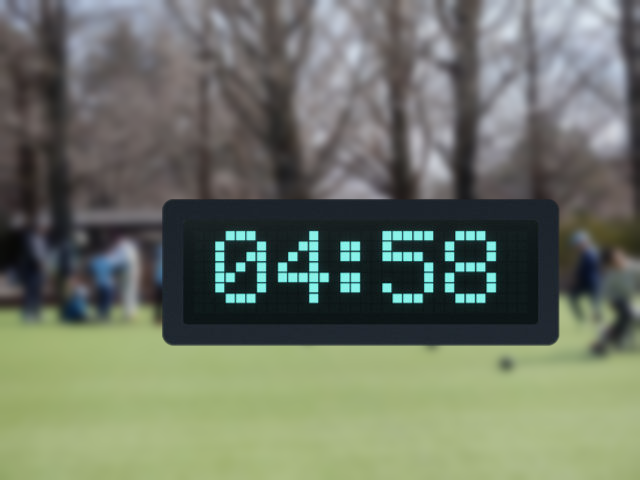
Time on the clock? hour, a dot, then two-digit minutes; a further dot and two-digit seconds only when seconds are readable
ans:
4.58
